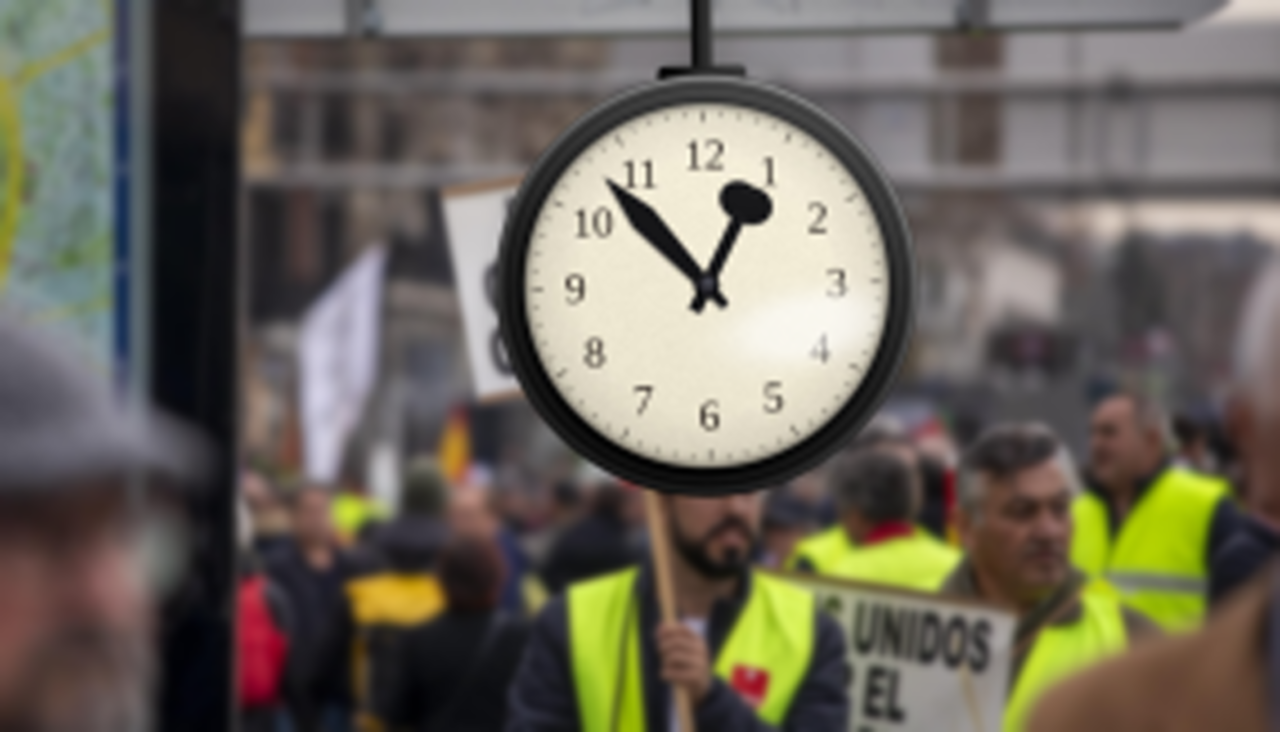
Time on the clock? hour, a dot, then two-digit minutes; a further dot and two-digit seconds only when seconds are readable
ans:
12.53
